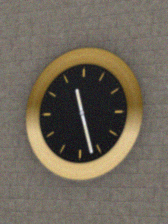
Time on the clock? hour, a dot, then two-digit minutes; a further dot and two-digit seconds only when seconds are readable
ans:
11.27
